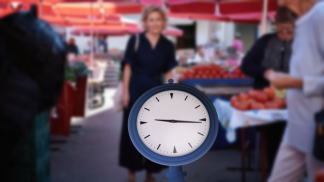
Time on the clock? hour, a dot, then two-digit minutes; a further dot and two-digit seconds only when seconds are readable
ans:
9.16
